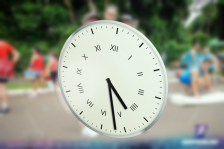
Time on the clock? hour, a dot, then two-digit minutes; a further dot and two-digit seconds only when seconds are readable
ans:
4.27
